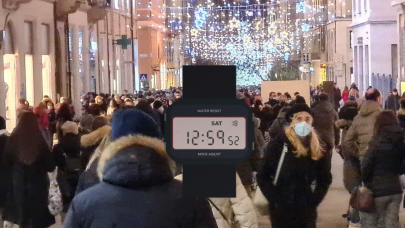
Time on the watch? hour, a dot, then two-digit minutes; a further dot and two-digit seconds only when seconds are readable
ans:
12.59.52
